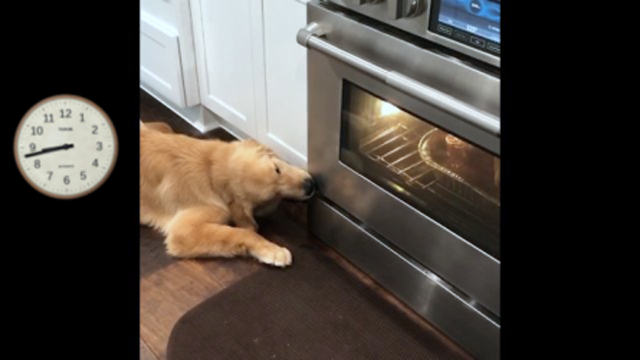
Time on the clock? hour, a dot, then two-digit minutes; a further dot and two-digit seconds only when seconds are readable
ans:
8.43
